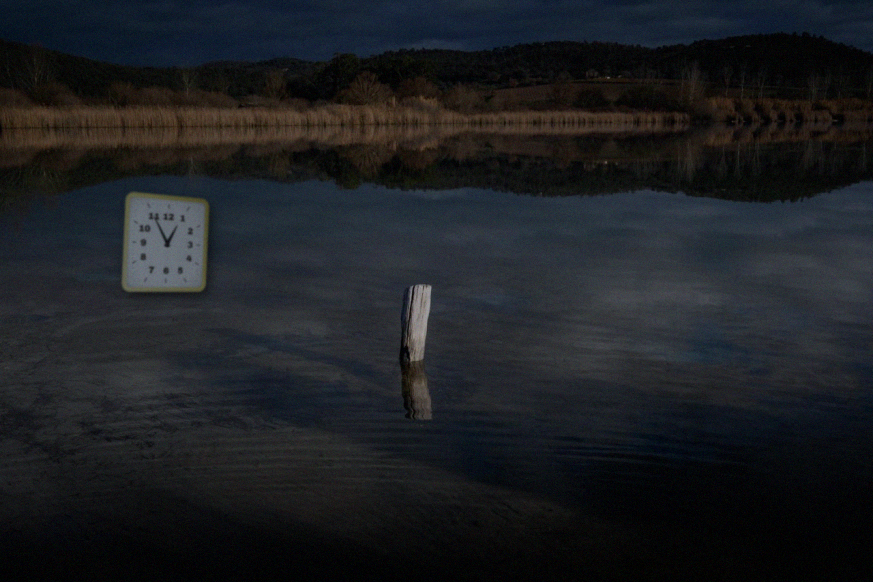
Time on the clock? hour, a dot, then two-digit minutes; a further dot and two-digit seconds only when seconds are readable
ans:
12.55
